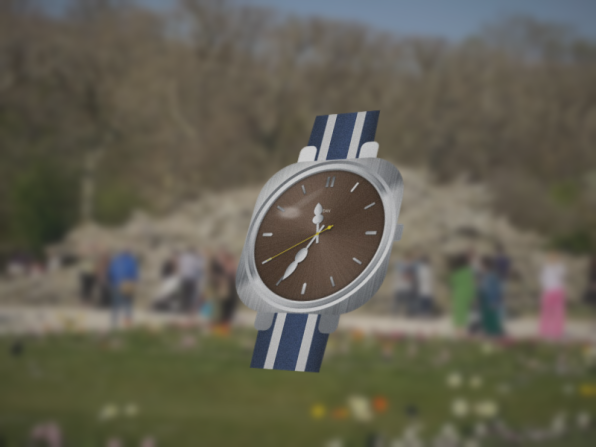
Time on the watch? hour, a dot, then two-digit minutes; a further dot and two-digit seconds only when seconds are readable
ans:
11.34.40
